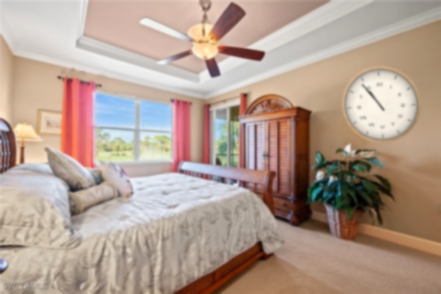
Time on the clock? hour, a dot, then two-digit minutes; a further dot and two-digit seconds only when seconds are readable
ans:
10.54
